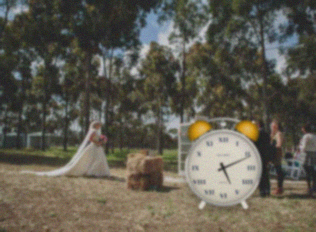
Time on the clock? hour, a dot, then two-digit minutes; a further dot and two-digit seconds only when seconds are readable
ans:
5.11
